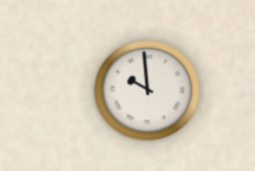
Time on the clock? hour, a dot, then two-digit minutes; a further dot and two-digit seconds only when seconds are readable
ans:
9.59
